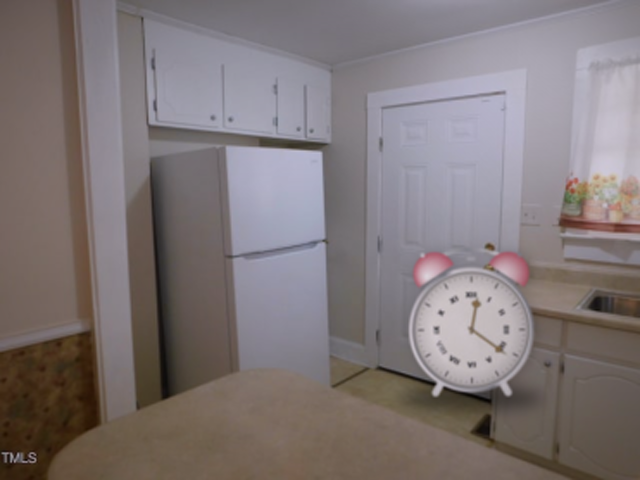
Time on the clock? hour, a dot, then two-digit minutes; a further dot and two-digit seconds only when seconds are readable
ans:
12.21
